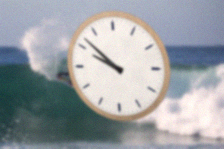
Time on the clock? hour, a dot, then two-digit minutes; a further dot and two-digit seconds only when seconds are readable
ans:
9.52
